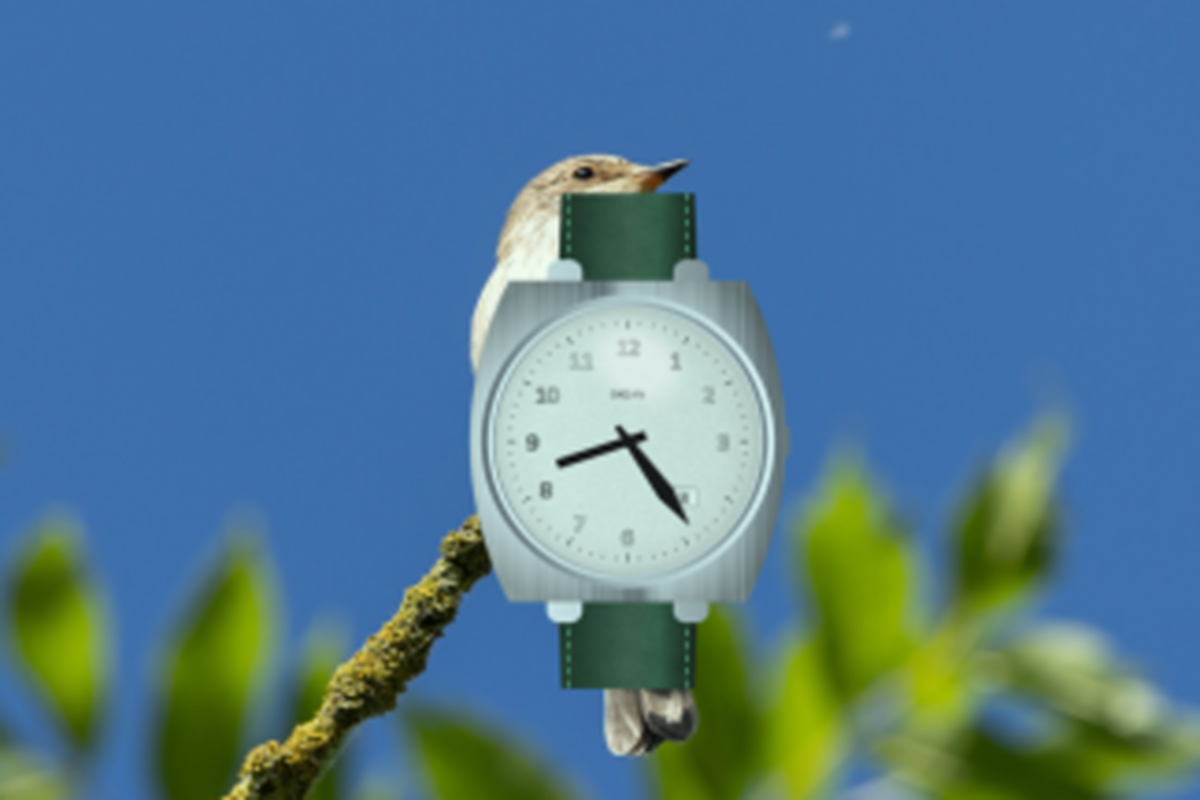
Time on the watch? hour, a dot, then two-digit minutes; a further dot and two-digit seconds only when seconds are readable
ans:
8.24
